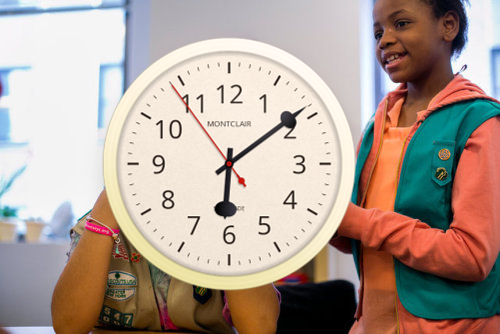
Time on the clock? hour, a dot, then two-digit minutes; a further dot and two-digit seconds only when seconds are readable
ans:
6.08.54
